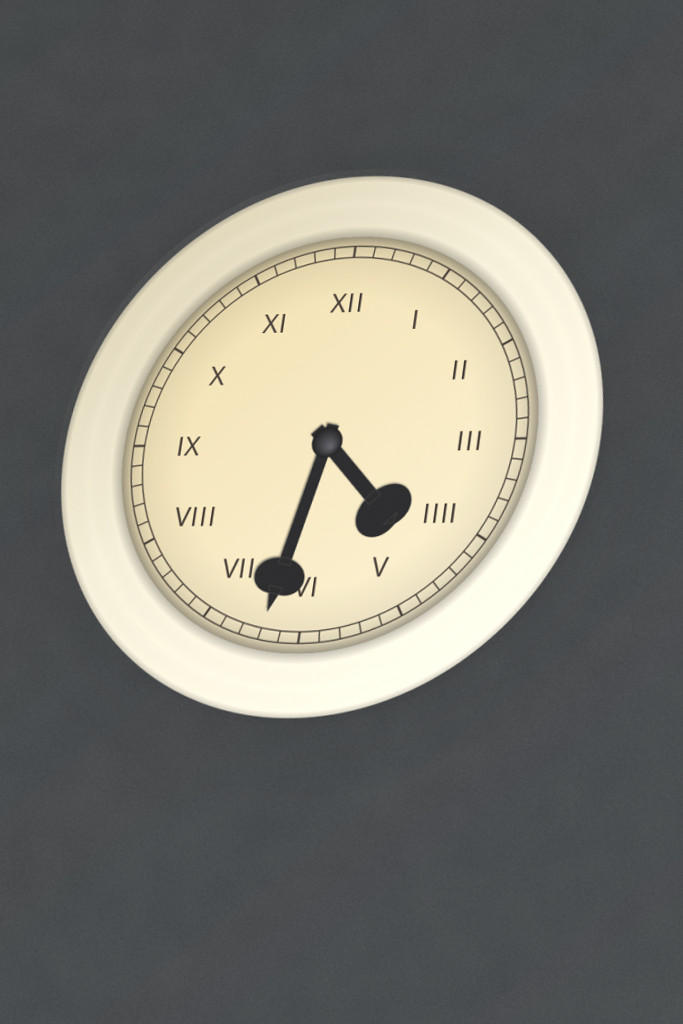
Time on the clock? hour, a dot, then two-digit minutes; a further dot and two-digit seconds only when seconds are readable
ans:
4.32
